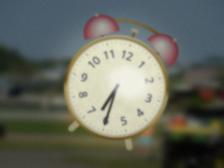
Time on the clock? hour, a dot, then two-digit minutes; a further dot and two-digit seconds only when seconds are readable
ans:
6.30
